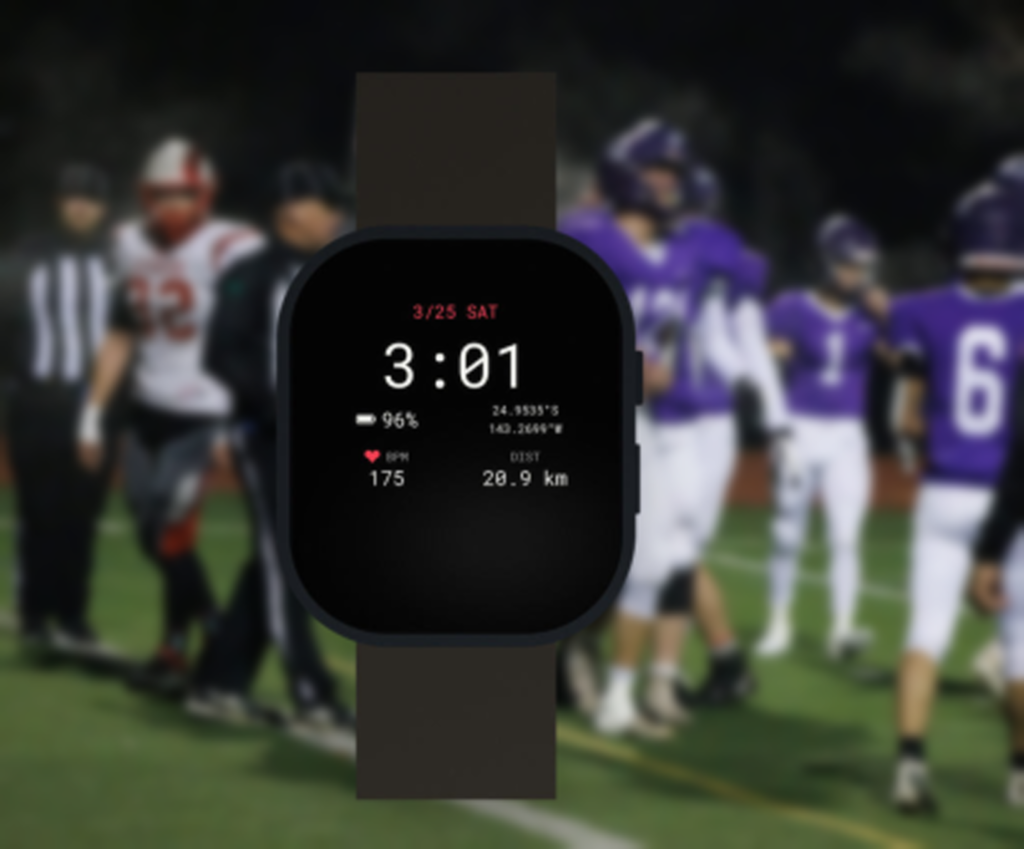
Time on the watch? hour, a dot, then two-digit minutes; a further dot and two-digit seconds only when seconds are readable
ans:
3.01
